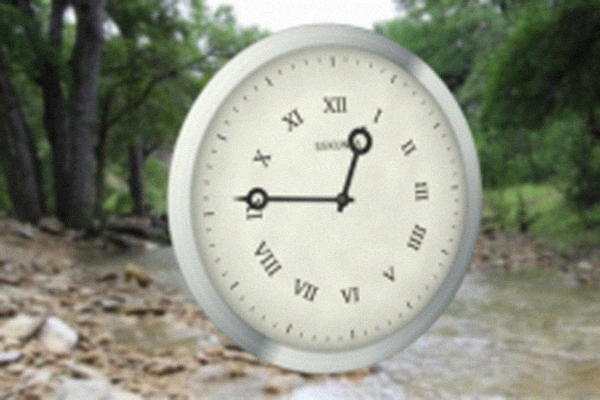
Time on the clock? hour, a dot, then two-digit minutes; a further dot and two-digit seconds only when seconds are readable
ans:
12.46
